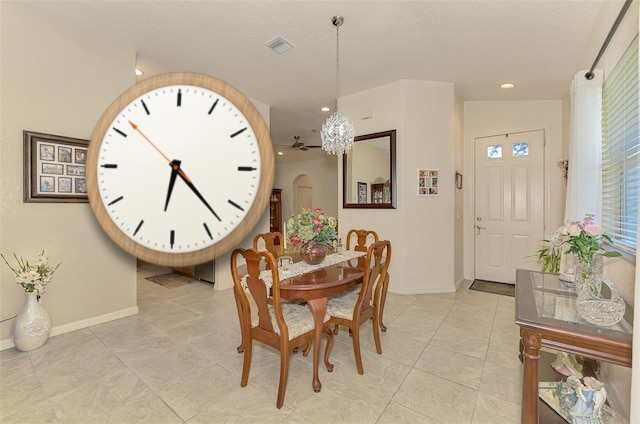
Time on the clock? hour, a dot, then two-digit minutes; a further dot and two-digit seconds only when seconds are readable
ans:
6.22.52
